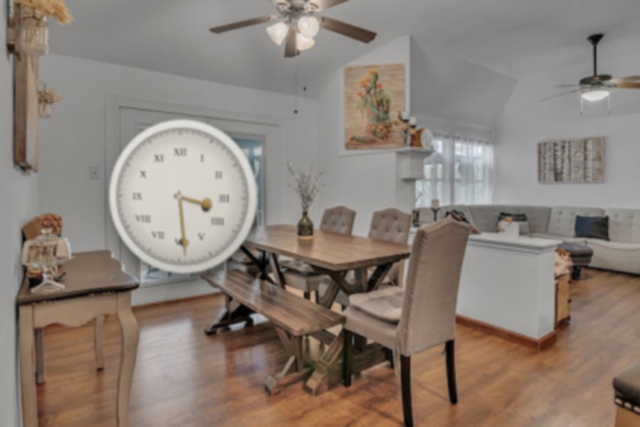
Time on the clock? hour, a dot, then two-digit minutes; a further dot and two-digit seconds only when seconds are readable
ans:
3.29
